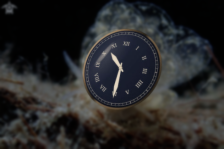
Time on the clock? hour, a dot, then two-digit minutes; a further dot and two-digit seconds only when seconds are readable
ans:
10.30
